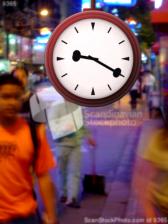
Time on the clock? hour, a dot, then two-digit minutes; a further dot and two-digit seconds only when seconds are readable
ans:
9.20
